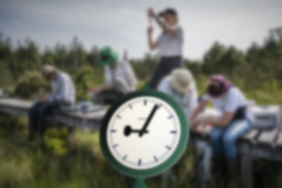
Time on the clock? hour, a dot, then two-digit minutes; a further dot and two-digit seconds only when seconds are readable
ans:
9.04
